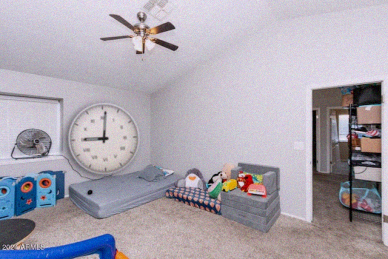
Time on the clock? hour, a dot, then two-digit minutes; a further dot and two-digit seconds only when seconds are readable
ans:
9.01
